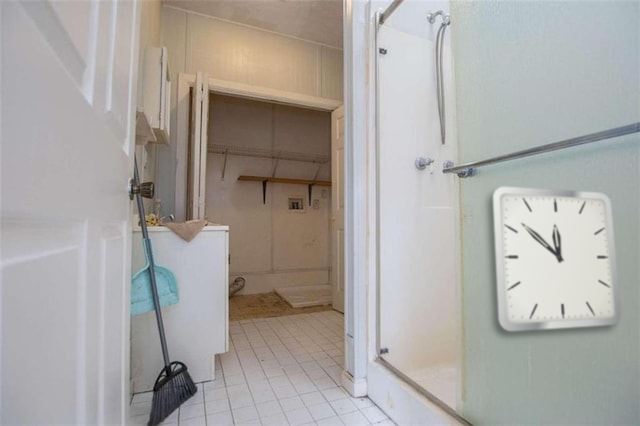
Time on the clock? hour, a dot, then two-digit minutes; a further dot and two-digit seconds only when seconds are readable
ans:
11.52
